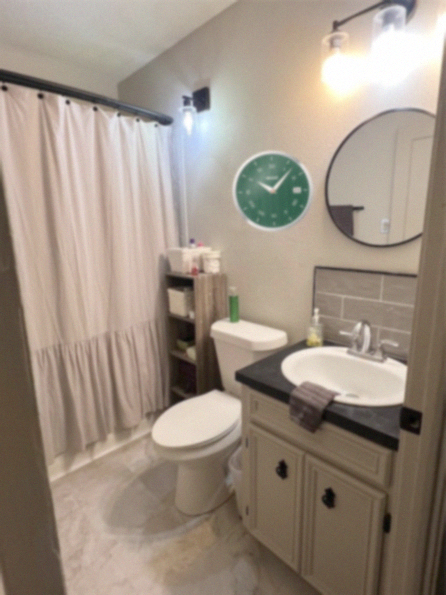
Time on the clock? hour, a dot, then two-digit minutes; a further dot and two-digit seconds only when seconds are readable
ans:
10.07
